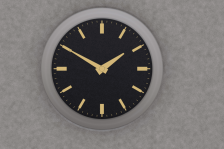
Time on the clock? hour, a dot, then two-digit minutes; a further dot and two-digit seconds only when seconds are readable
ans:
1.50
